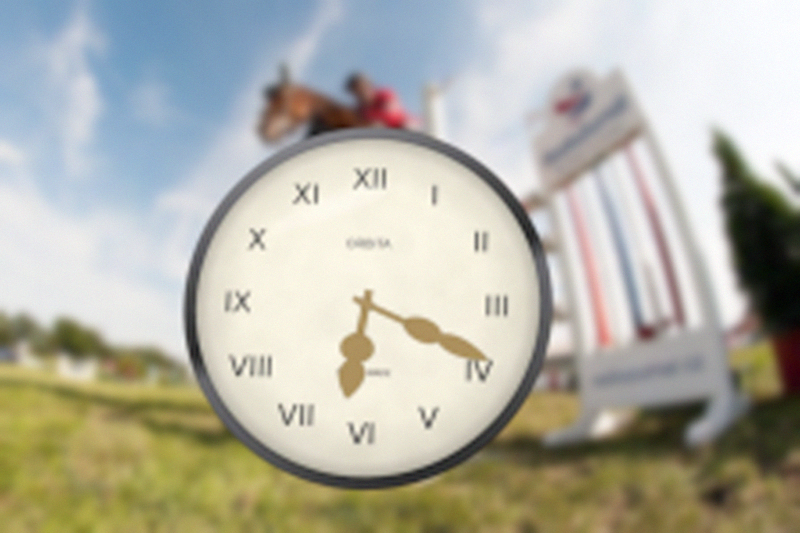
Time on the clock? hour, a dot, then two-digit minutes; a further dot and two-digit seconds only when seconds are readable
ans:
6.19
